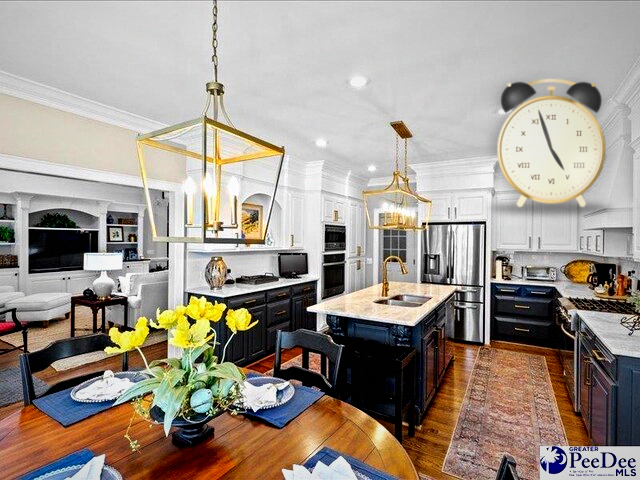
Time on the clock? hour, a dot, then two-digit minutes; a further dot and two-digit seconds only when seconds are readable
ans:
4.57
